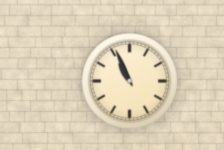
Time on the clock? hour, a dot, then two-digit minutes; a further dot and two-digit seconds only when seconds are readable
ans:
10.56
